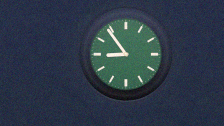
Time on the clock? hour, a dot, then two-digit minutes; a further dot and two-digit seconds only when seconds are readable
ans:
8.54
